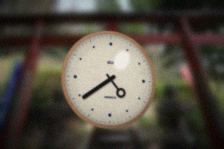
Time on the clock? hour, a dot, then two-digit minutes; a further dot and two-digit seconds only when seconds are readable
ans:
4.39
